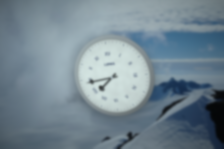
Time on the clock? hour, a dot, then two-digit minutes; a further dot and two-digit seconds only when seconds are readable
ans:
7.44
